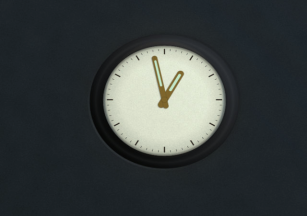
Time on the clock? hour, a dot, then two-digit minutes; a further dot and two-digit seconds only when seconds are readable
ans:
12.58
